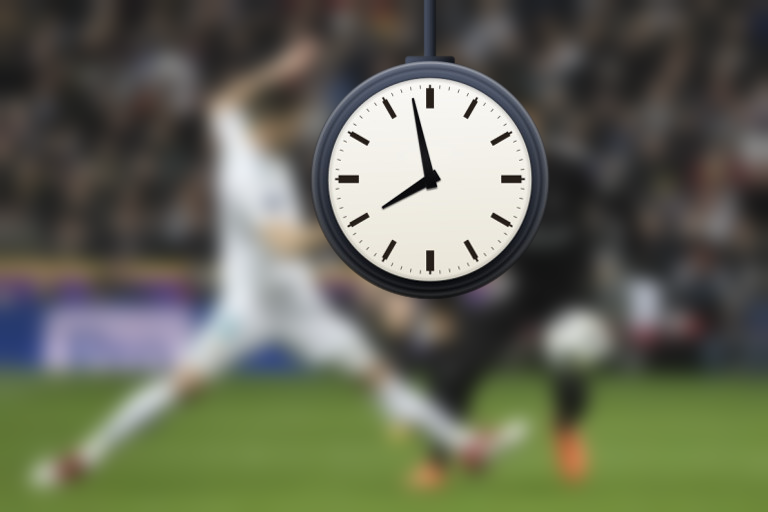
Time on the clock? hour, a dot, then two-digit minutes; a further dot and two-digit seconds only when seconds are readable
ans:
7.58
